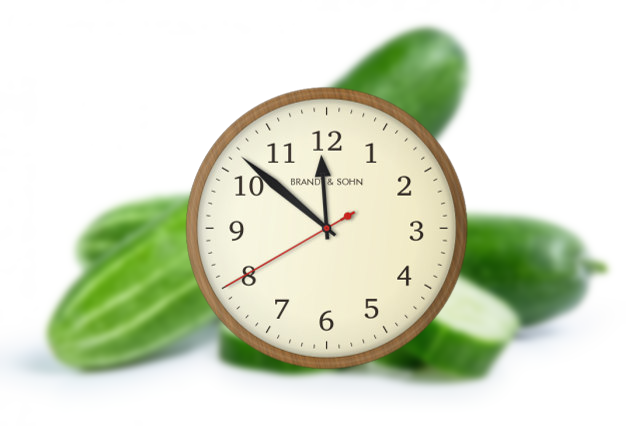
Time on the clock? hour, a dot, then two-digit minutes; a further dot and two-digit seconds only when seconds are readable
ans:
11.51.40
